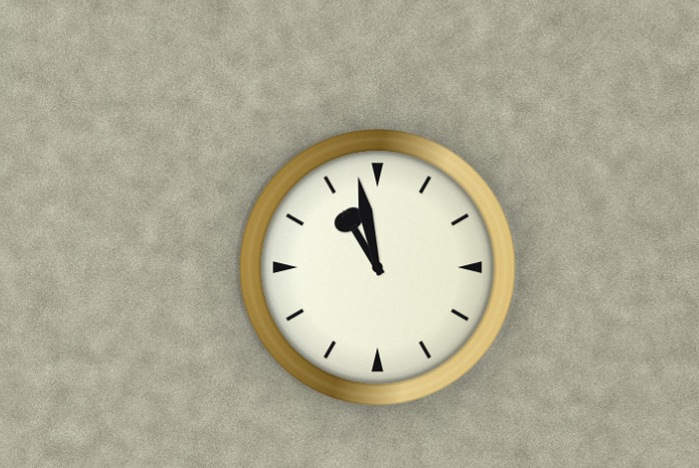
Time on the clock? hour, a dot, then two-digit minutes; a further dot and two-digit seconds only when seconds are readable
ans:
10.58
